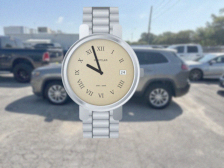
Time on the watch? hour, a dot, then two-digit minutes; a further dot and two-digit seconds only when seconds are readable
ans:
9.57
